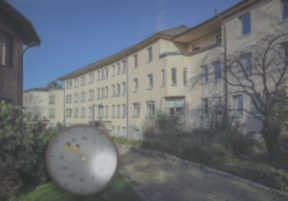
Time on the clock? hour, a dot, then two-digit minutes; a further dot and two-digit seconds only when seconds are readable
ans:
10.51
